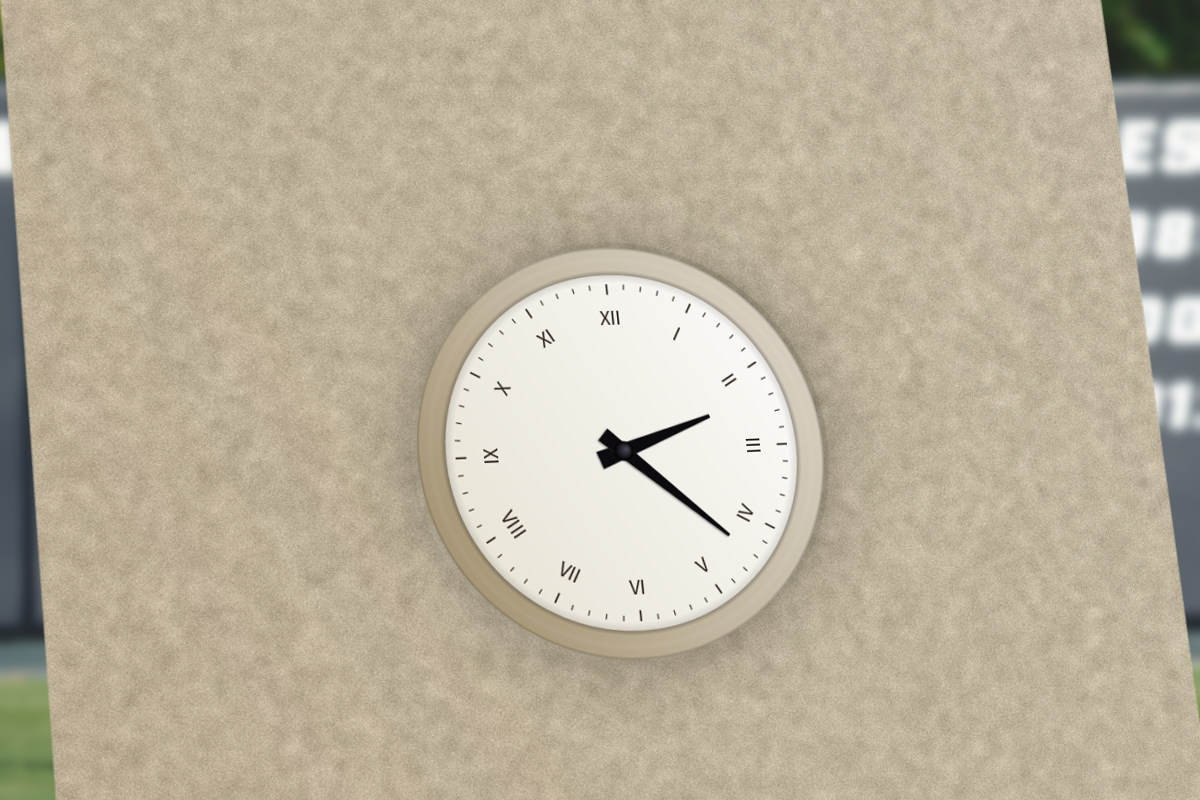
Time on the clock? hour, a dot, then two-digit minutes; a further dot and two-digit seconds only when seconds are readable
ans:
2.22
